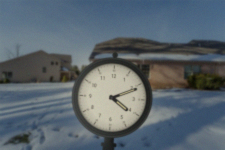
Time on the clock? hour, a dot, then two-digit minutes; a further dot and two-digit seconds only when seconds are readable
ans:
4.11
